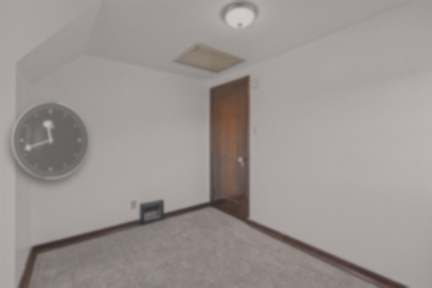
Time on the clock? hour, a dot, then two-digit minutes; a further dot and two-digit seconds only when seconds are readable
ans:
11.42
